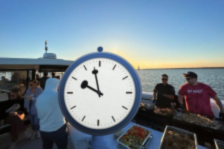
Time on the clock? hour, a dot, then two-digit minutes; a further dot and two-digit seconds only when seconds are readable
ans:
9.58
